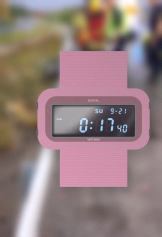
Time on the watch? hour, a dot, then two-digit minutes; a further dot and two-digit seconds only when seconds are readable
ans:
0.17.40
